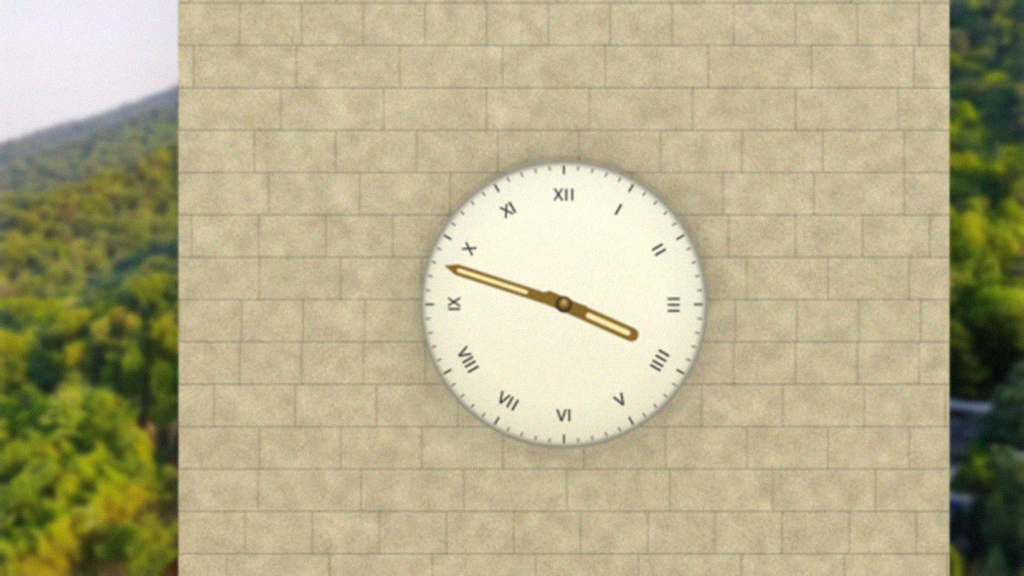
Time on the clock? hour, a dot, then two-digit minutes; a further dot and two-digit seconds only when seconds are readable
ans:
3.48
